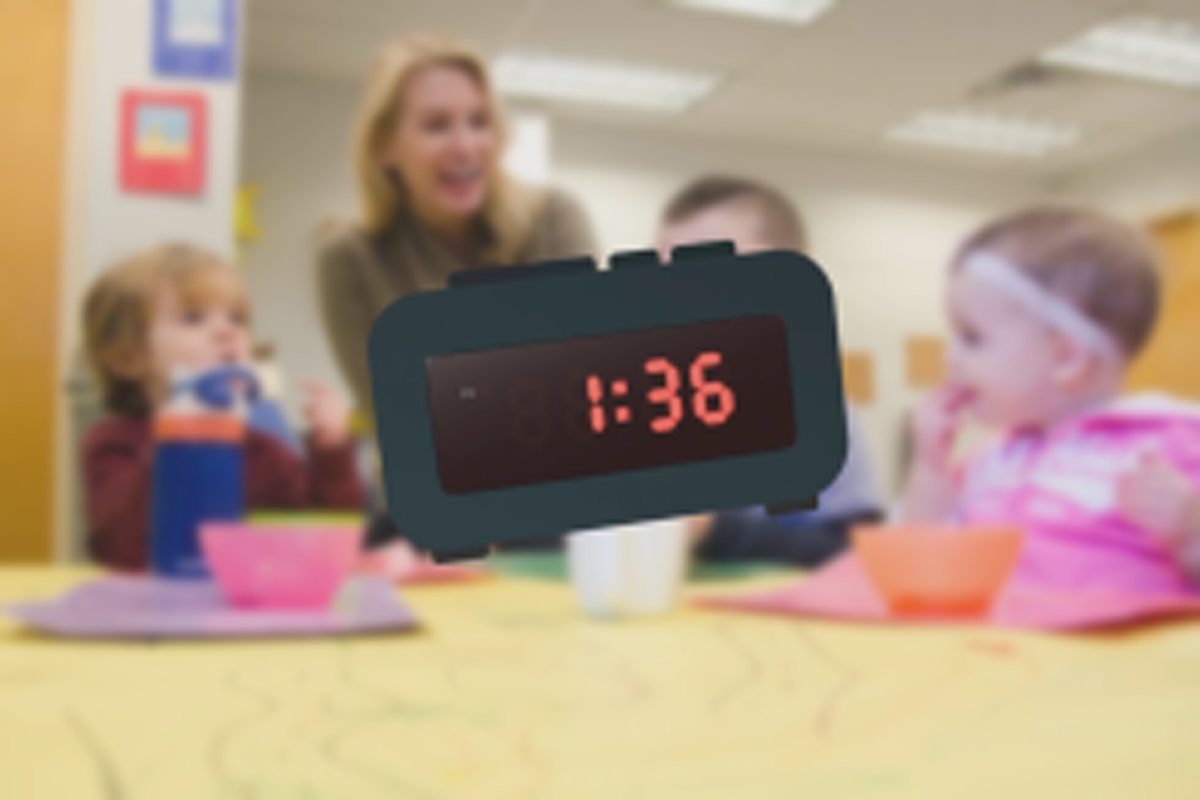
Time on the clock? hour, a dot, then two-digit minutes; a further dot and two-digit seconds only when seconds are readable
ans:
1.36
